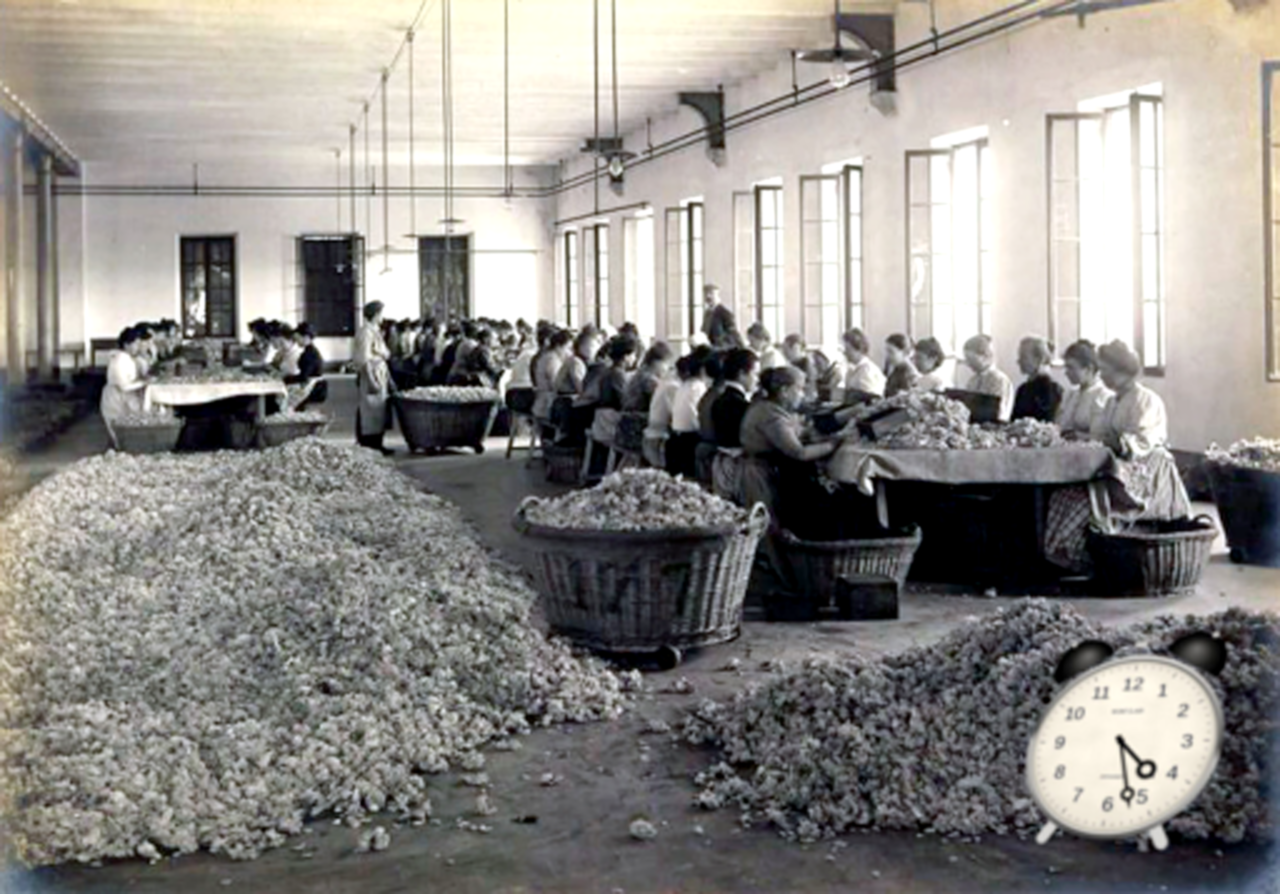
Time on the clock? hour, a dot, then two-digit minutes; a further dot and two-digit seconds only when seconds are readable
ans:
4.27
